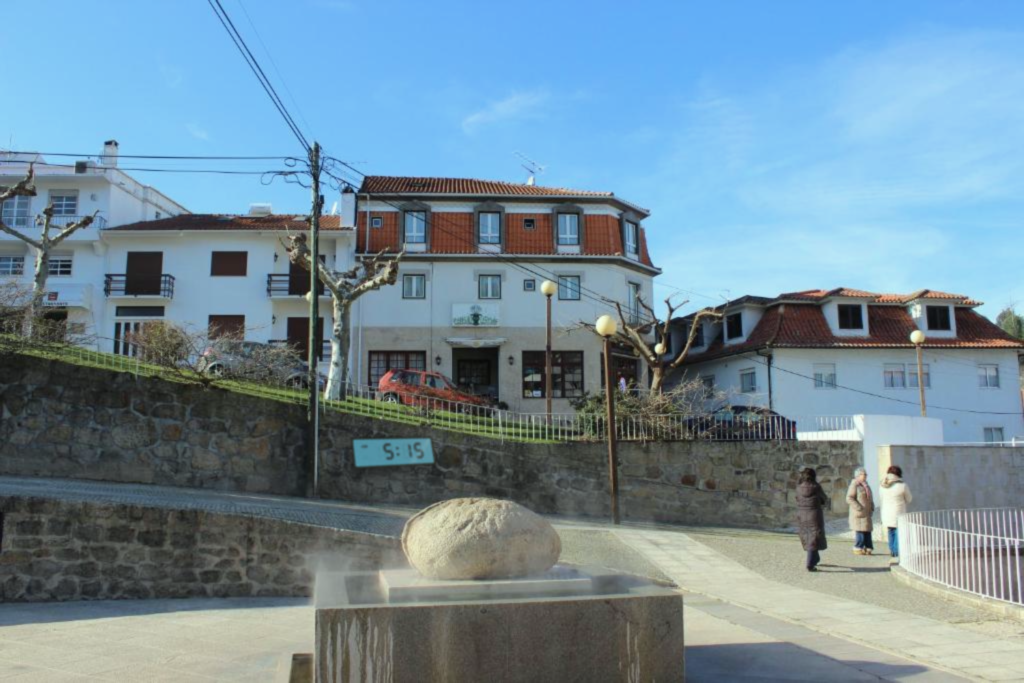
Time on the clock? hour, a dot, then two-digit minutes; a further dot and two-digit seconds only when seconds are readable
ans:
5.15
